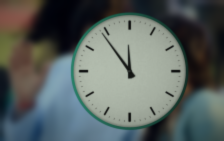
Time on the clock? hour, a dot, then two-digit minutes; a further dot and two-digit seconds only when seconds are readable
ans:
11.54
